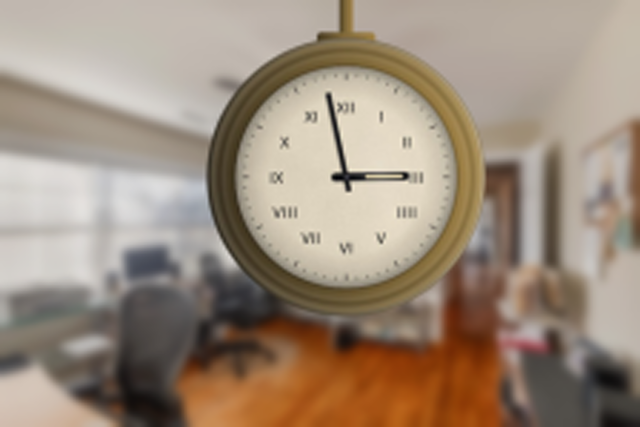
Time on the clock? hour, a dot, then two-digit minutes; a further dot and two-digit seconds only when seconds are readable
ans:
2.58
